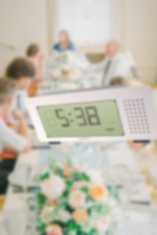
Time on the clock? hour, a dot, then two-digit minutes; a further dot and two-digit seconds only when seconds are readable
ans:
5.38
